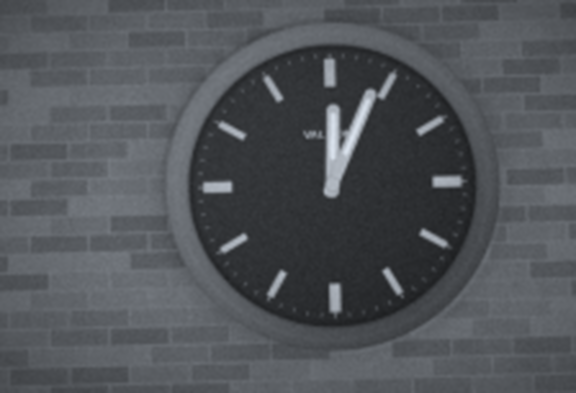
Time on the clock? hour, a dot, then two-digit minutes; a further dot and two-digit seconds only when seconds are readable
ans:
12.04
